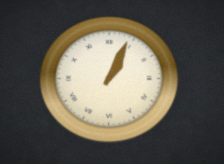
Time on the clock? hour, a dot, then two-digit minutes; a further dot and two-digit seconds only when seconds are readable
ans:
1.04
